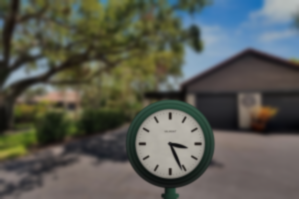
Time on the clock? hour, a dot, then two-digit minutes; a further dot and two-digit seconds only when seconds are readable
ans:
3.26
